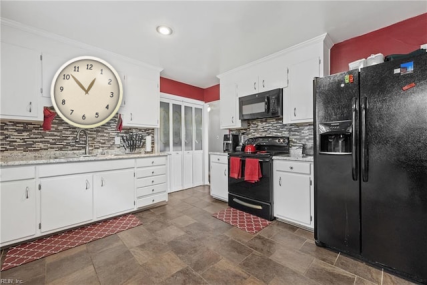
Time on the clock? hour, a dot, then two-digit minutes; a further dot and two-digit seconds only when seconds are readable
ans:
12.52
